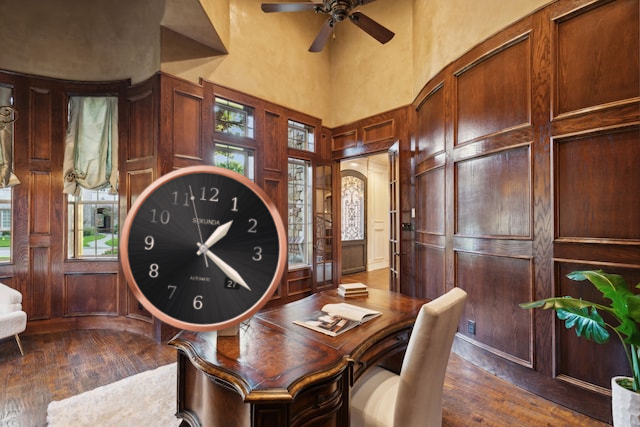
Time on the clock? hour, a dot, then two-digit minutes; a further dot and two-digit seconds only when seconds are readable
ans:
1.20.57
